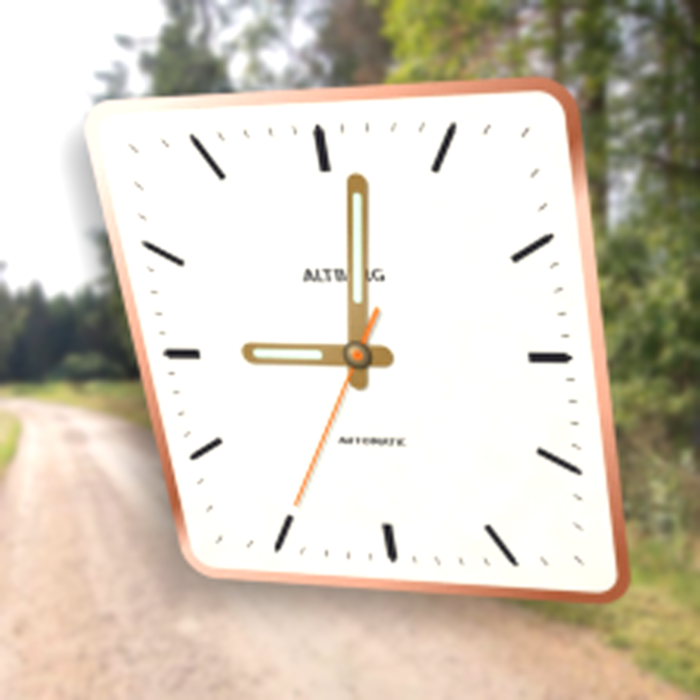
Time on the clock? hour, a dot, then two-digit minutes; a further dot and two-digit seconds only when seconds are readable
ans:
9.01.35
